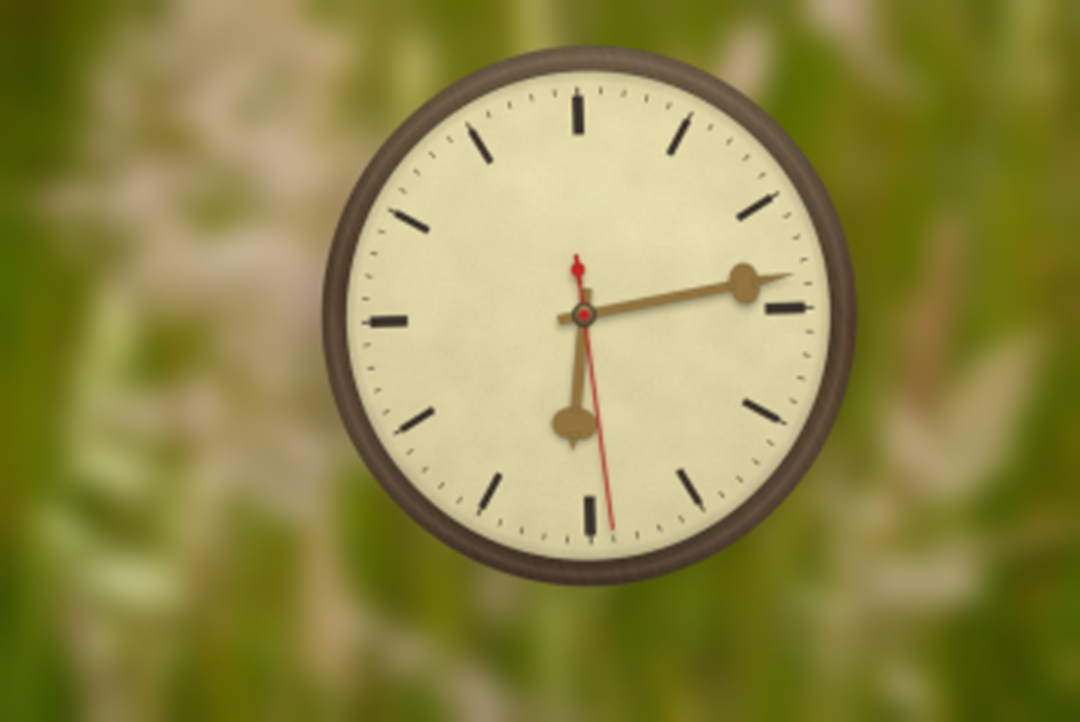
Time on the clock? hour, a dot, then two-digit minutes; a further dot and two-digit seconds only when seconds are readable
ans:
6.13.29
